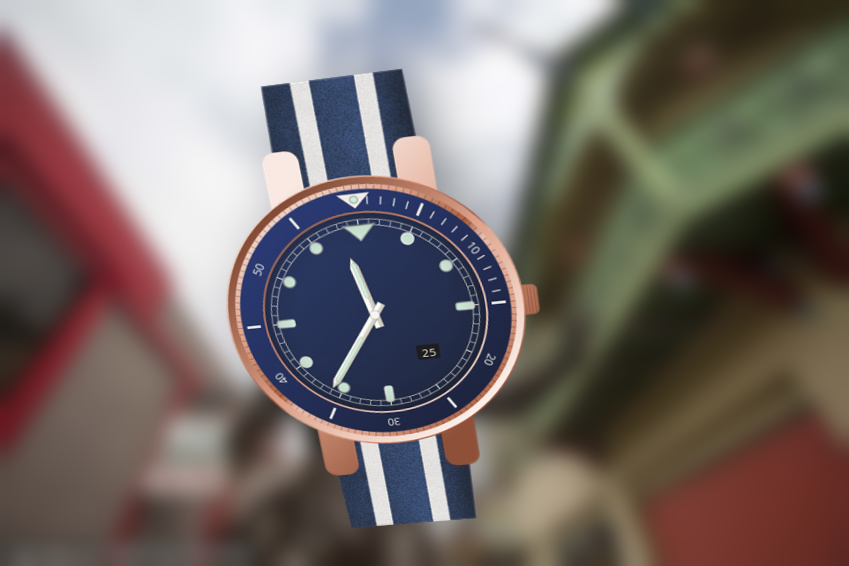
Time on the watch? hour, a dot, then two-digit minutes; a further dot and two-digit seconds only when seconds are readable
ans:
11.36
